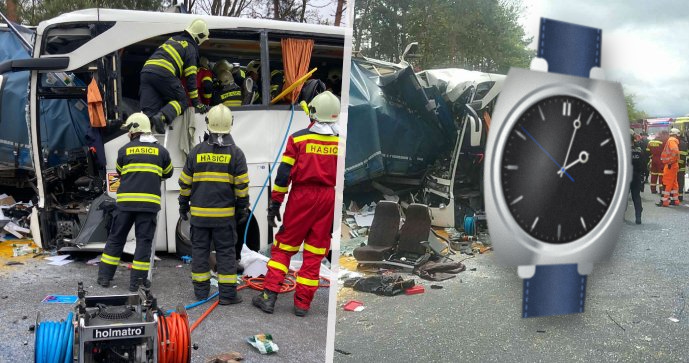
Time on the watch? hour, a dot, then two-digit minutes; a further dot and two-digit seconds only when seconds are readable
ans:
2.02.51
